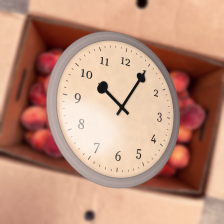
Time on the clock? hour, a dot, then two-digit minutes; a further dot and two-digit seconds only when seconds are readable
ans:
10.05
